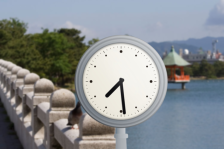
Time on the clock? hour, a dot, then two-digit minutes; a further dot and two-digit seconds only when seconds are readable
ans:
7.29
